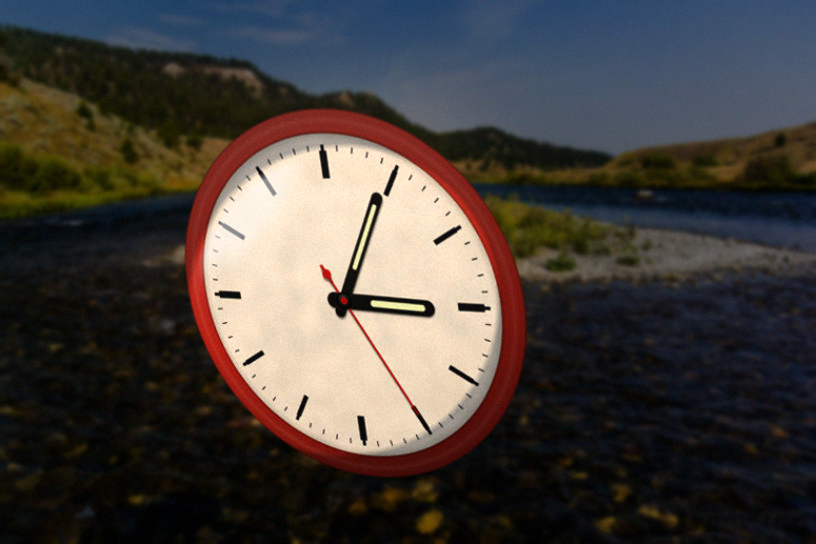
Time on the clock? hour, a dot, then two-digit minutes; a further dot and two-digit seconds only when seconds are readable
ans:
3.04.25
